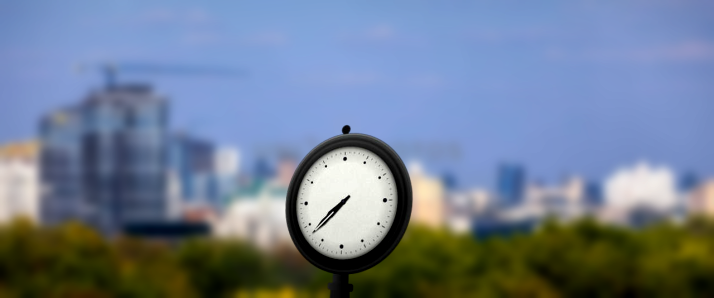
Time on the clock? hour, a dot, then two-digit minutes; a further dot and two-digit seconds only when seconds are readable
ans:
7.38
